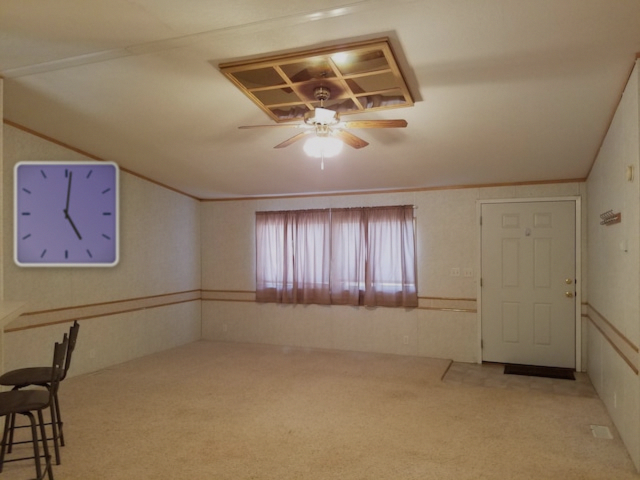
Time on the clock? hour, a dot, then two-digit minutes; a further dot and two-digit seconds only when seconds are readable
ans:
5.01
